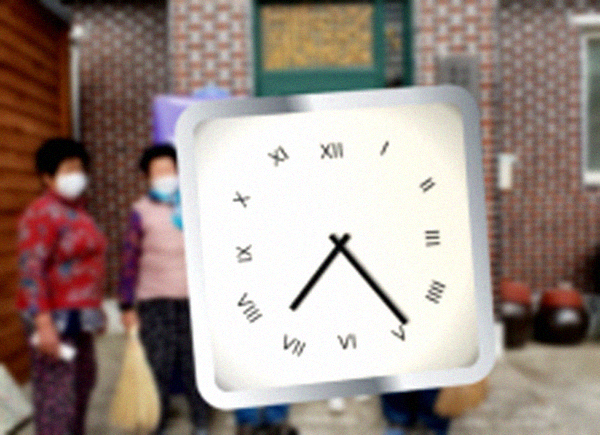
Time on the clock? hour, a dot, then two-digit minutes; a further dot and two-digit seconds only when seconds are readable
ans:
7.24
